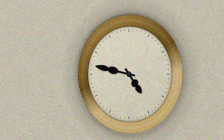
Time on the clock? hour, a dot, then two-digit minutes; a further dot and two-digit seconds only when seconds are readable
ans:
4.47
